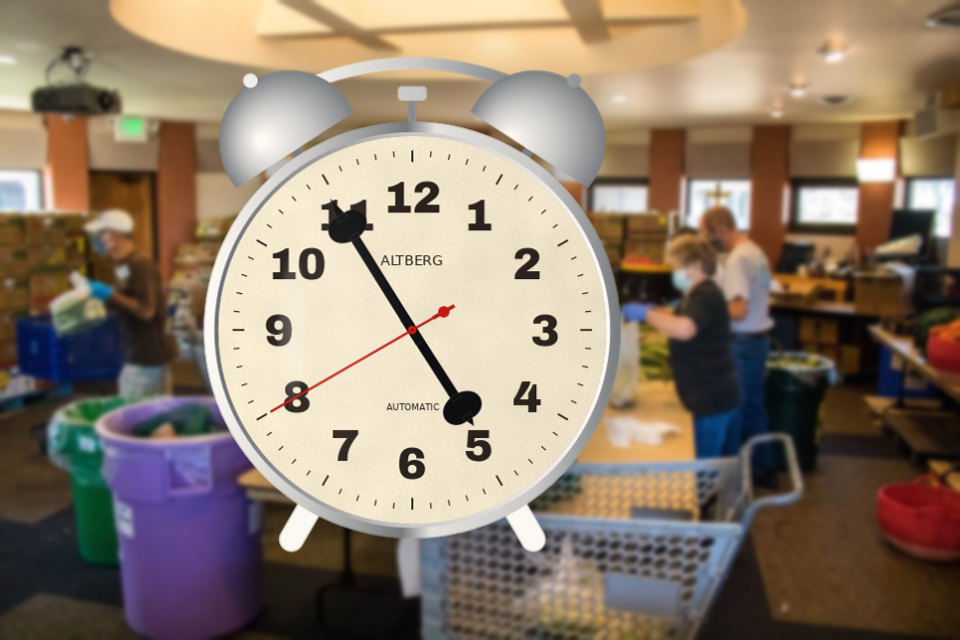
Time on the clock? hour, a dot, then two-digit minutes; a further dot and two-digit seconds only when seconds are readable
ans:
4.54.40
